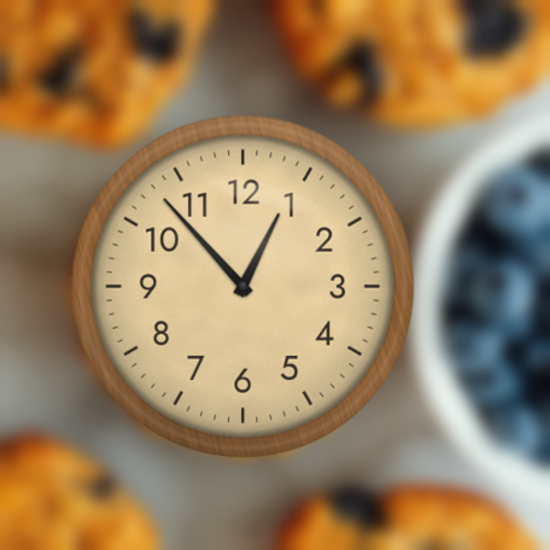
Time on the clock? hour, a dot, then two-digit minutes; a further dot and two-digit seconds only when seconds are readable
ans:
12.53
